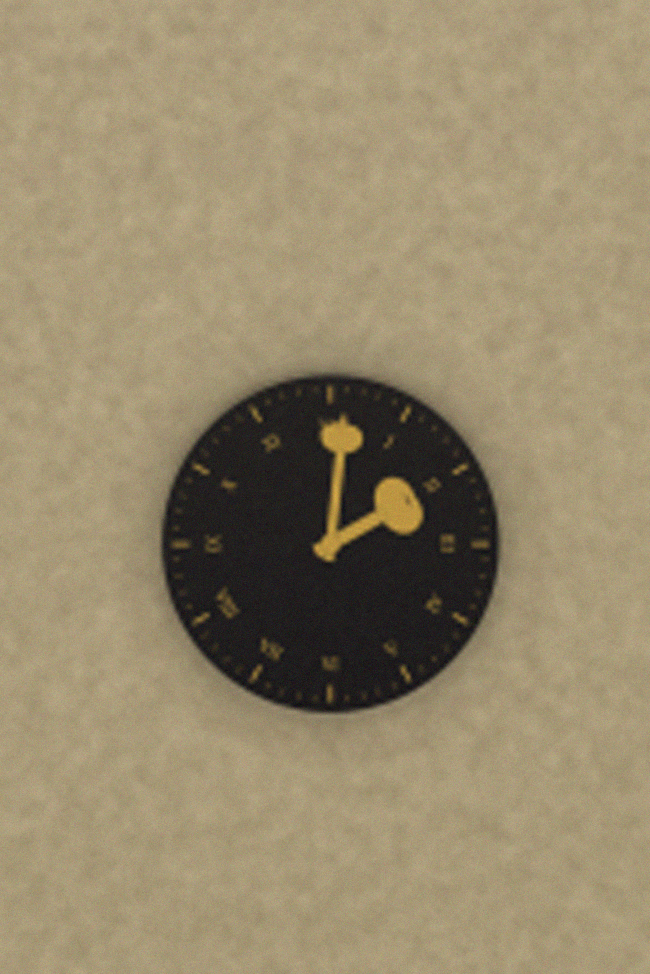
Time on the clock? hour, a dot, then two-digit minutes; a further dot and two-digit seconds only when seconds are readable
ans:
2.01
